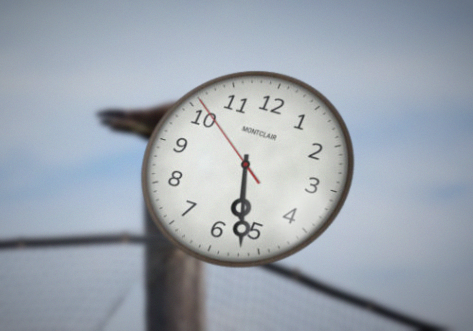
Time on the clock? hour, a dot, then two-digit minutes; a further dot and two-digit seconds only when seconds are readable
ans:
5.26.51
